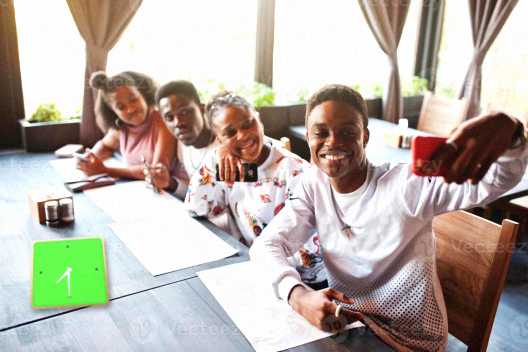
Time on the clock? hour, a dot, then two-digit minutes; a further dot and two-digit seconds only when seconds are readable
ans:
7.30
